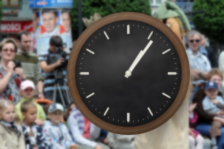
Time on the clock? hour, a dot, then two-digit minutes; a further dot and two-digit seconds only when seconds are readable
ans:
1.06
